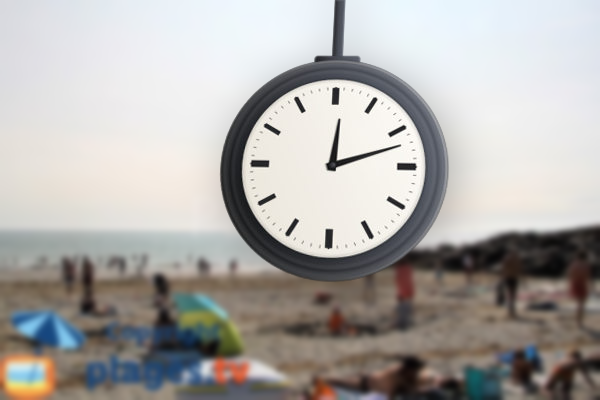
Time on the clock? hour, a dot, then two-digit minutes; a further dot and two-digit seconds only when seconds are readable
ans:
12.12
